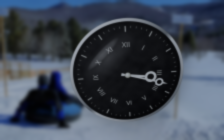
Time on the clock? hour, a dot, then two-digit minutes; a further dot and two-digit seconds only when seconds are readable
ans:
3.18
